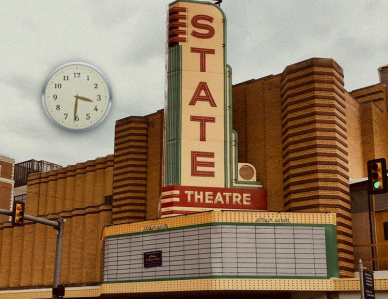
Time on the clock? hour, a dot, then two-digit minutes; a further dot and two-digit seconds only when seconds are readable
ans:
3.31
